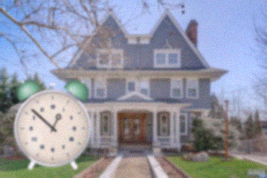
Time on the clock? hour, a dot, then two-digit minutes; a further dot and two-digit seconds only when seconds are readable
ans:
12.52
